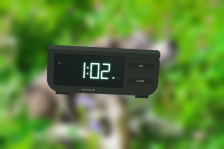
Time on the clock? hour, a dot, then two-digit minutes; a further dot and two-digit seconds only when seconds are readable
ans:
1.02
